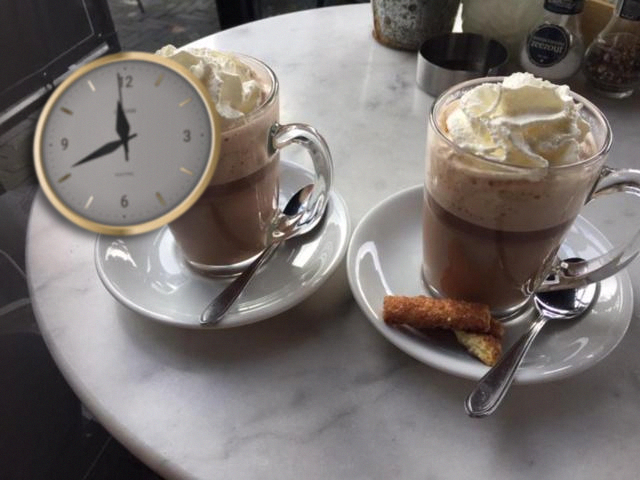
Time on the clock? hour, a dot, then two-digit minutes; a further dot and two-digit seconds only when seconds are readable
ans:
11.40.59
